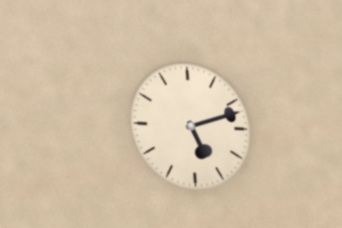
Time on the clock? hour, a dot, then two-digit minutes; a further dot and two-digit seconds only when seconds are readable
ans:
5.12
